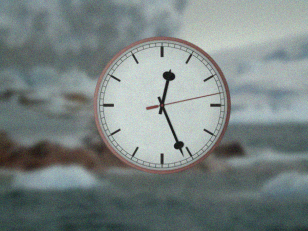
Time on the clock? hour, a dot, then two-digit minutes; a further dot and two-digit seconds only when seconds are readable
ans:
12.26.13
